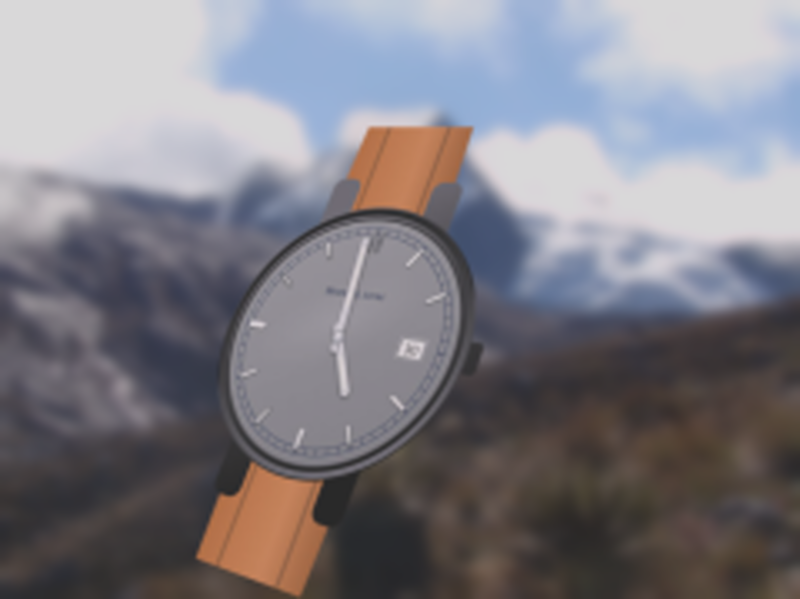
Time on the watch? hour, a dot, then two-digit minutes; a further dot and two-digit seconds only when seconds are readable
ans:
4.59
